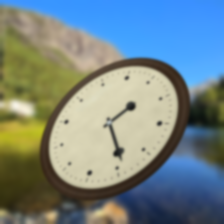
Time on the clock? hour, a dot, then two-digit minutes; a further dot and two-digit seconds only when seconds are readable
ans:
1.24
